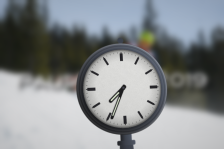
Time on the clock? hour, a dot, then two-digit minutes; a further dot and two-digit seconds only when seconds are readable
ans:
7.34
